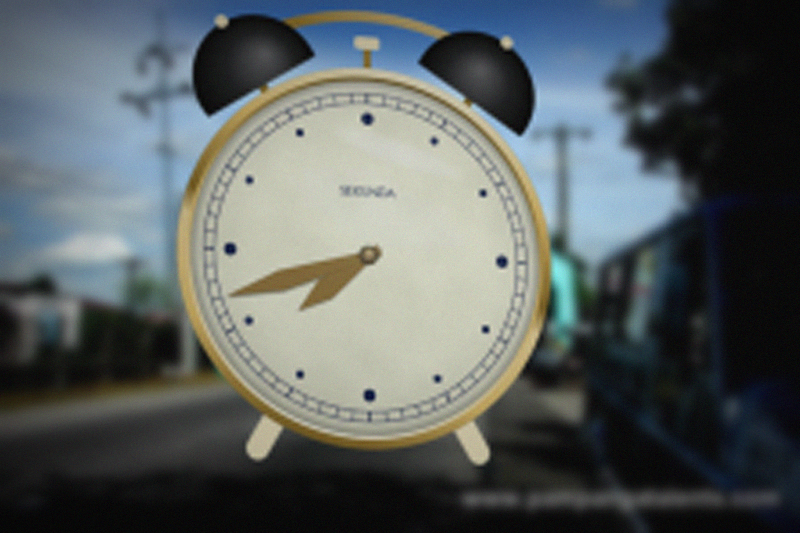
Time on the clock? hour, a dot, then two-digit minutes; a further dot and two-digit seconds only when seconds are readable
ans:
7.42
